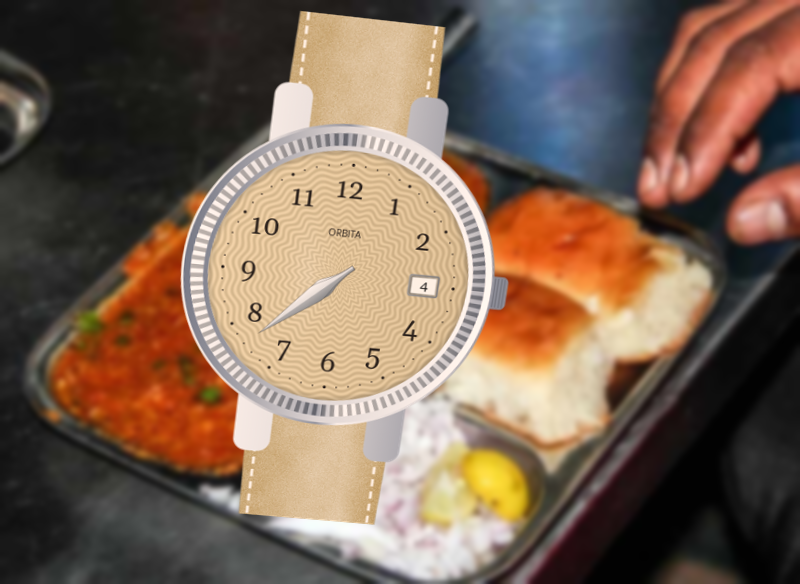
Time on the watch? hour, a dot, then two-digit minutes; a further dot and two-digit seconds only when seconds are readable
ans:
7.38
